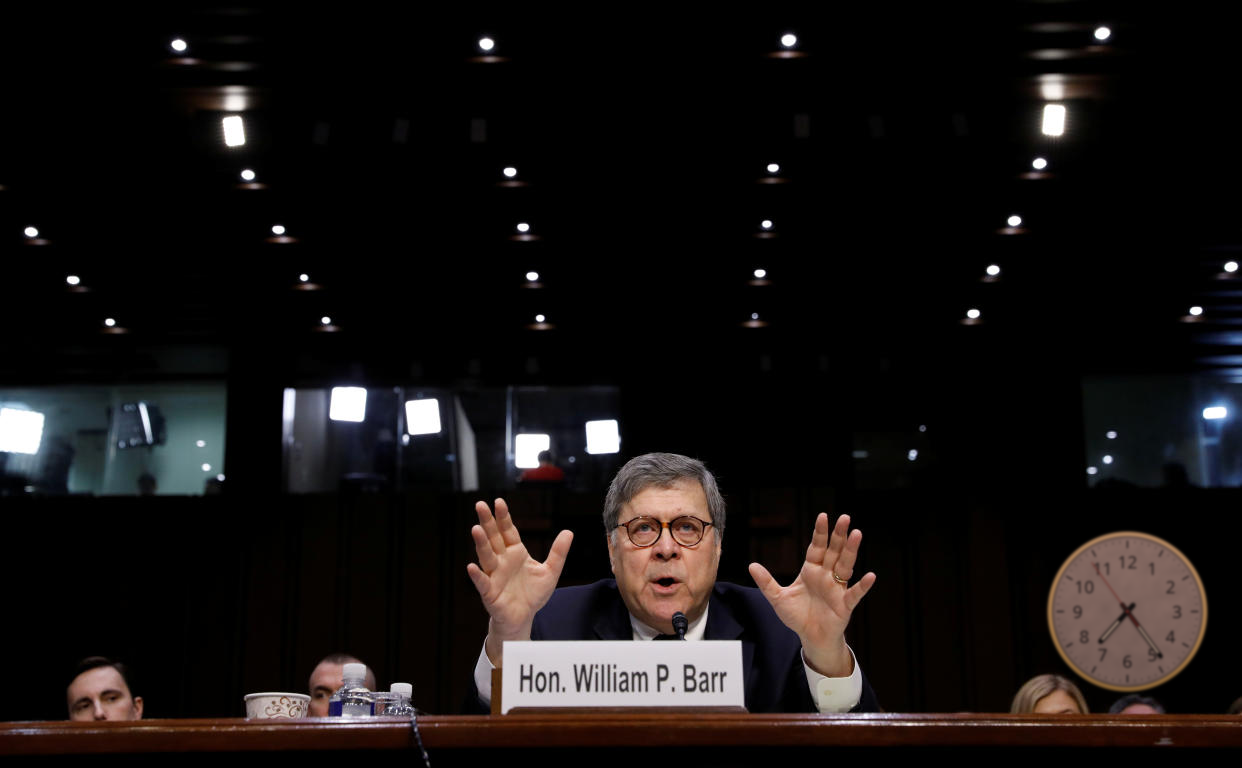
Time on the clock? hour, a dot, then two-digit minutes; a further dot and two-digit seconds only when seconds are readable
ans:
7.23.54
